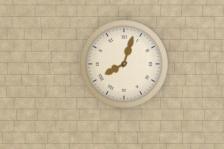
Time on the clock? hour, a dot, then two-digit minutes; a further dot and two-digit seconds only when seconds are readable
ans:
8.03
